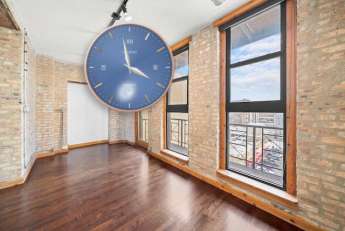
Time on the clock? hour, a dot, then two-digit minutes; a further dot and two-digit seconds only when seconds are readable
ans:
3.58
